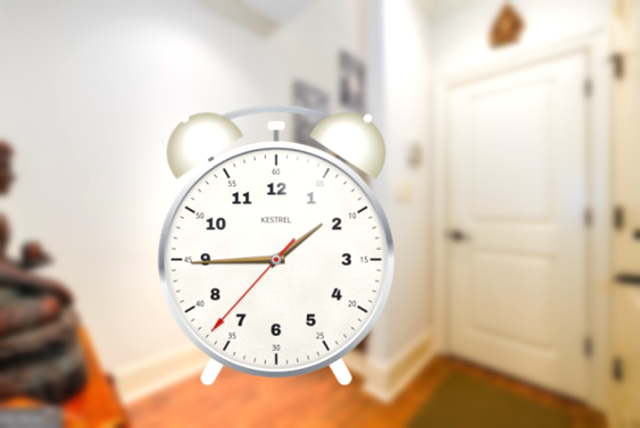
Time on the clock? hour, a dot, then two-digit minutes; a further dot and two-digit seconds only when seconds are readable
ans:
1.44.37
